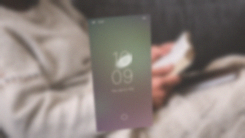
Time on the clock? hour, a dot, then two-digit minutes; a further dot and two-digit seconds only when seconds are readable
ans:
10.09
